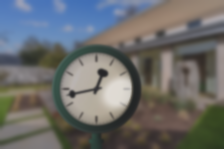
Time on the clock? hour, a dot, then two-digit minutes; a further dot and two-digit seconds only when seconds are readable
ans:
12.43
